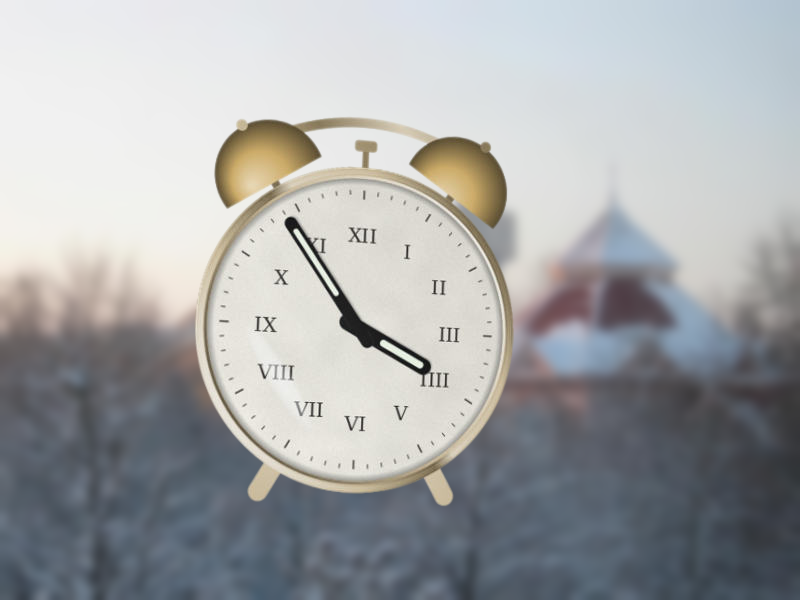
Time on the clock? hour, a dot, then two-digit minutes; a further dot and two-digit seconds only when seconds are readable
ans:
3.54
